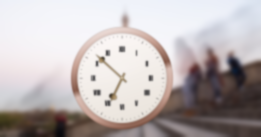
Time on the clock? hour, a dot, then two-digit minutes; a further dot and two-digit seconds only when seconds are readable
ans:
6.52
